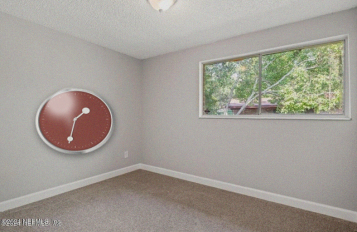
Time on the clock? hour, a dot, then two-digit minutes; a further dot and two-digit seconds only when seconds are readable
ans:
1.32
